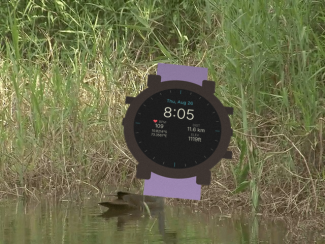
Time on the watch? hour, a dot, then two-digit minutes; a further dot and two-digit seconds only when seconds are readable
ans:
8.05
